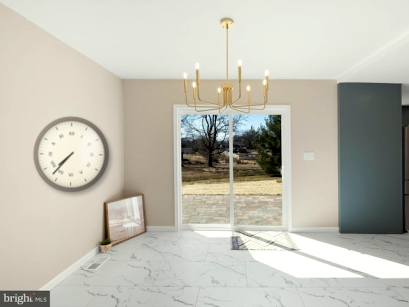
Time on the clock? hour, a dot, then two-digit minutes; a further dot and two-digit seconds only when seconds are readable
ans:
7.37
